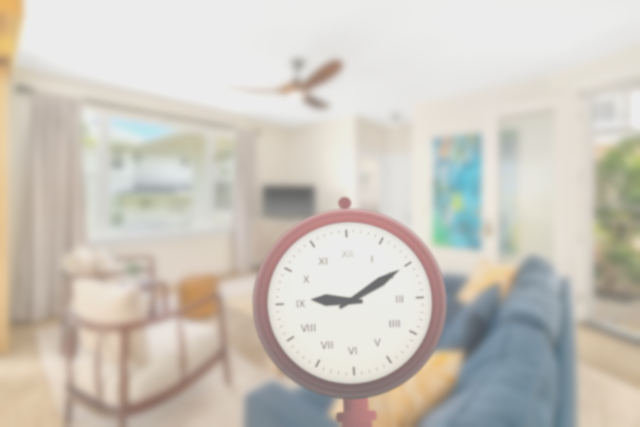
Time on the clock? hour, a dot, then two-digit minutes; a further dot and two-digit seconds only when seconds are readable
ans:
9.10
